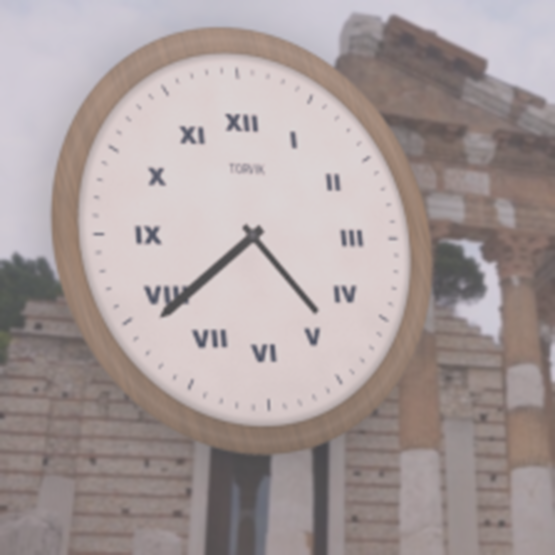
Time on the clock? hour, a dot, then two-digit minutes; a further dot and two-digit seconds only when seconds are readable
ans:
4.39
